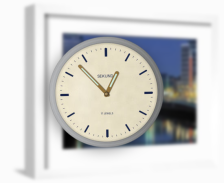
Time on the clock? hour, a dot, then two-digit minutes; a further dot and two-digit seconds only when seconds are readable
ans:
12.53
